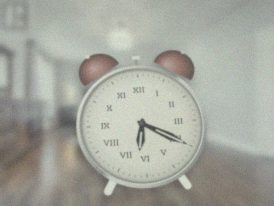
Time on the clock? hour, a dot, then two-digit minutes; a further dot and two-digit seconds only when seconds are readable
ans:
6.20
